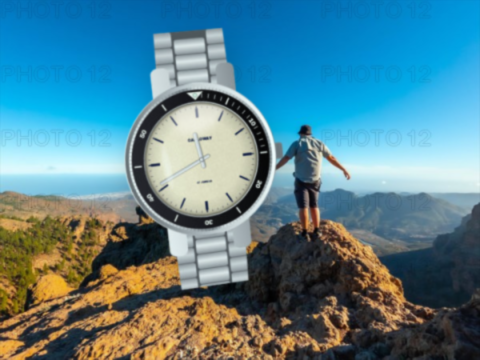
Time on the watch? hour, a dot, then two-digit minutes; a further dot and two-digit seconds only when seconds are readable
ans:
11.41
